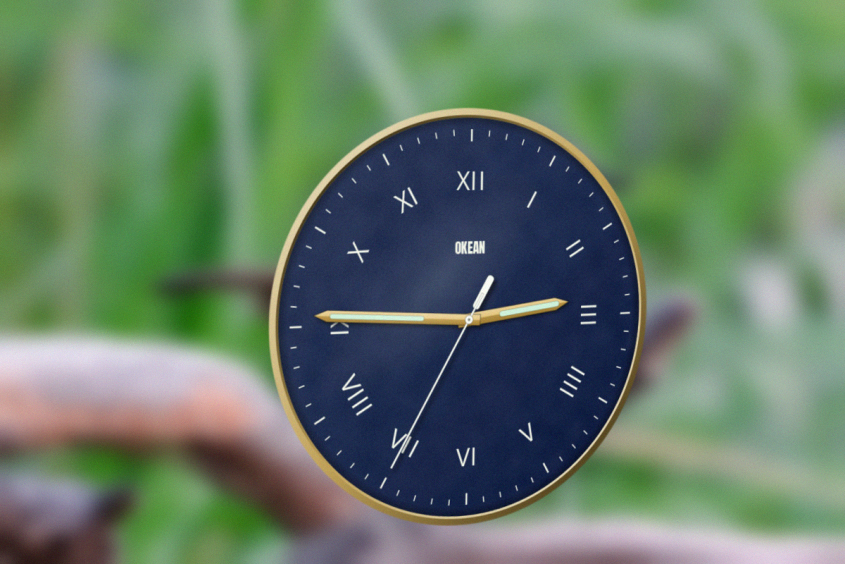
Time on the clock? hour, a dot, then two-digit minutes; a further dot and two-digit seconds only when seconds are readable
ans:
2.45.35
